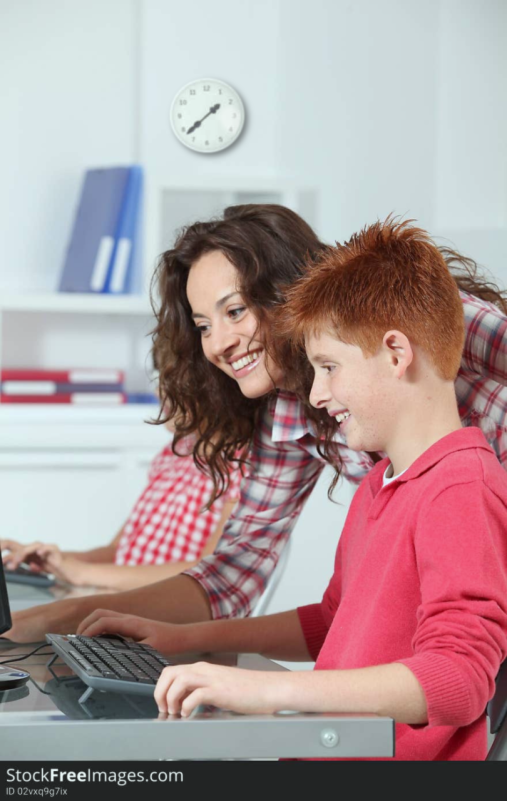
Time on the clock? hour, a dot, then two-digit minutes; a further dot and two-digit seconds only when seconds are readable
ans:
1.38
